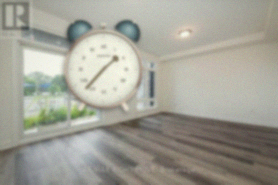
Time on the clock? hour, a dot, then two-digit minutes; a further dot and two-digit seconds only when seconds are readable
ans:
1.37
